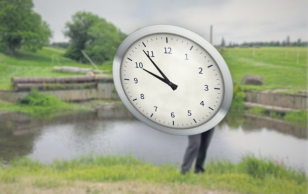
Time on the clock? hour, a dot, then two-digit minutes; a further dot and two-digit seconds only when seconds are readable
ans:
9.54
